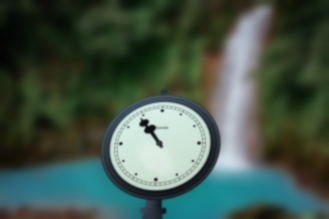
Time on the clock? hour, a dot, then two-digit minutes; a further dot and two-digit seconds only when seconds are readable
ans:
10.54
